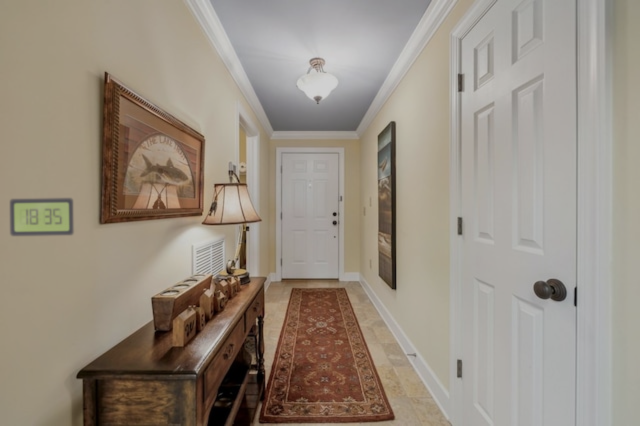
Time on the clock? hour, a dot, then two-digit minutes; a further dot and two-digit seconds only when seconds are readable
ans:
18.35
